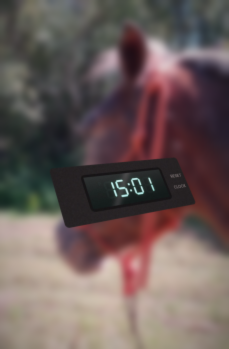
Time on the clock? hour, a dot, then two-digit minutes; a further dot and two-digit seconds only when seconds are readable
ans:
15.01
